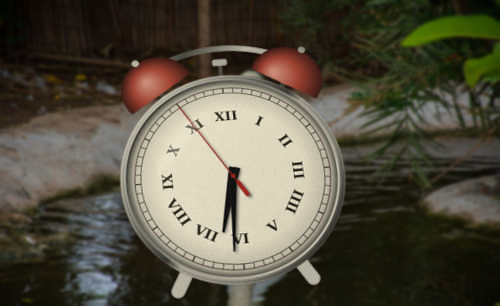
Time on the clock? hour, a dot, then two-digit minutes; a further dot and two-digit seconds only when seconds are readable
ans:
6.30.55
